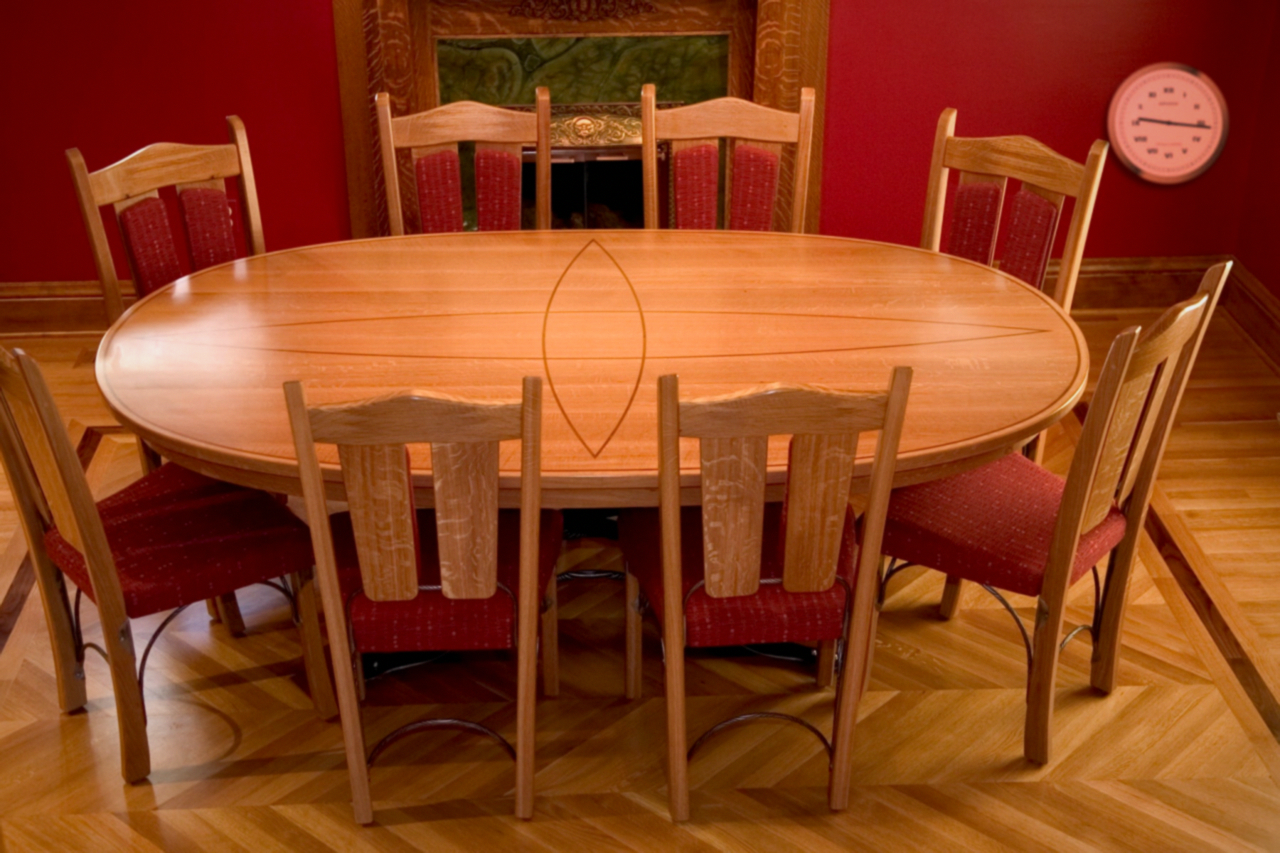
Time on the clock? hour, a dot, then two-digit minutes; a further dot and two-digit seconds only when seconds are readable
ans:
9.16
